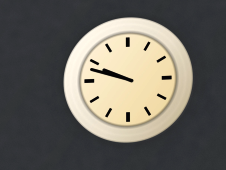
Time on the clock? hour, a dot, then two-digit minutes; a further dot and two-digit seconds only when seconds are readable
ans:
9.48
